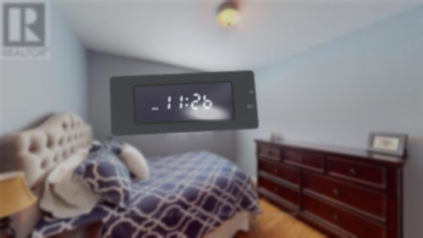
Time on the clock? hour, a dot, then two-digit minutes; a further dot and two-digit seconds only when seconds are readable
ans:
11.26
